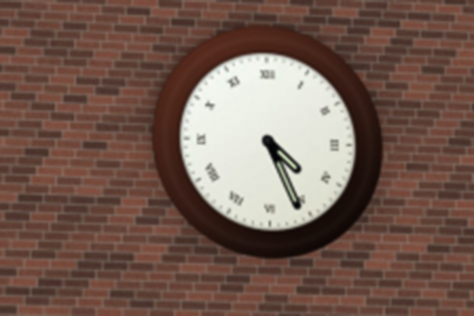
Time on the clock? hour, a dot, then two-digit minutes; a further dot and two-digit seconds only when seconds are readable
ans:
4.26
